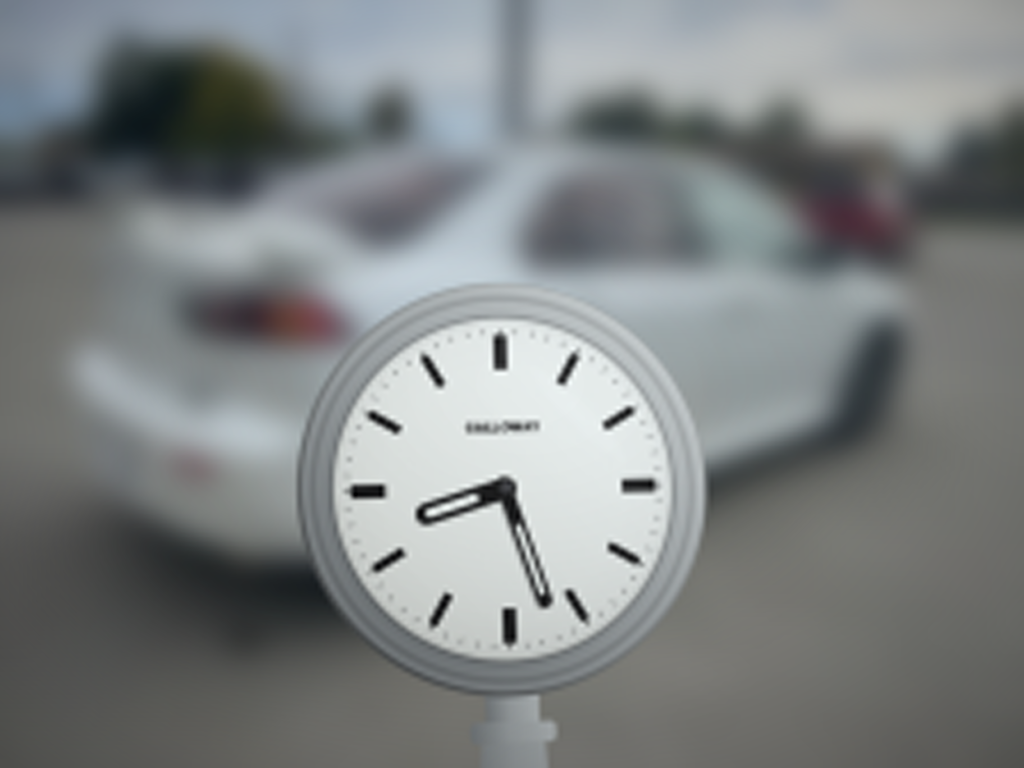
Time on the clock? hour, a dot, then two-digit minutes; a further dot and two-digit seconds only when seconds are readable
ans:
8.27
